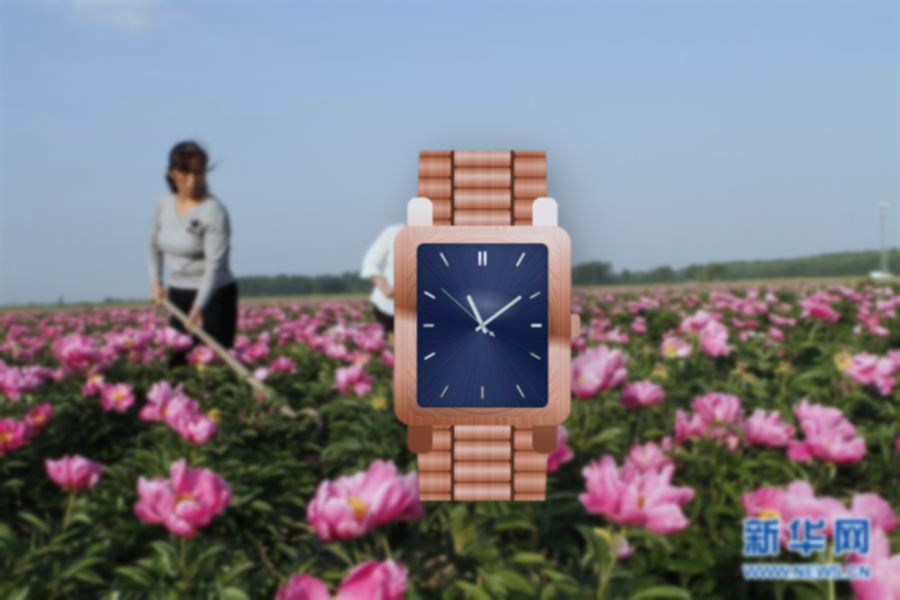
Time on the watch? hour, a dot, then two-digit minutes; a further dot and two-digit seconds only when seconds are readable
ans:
11.08.52
